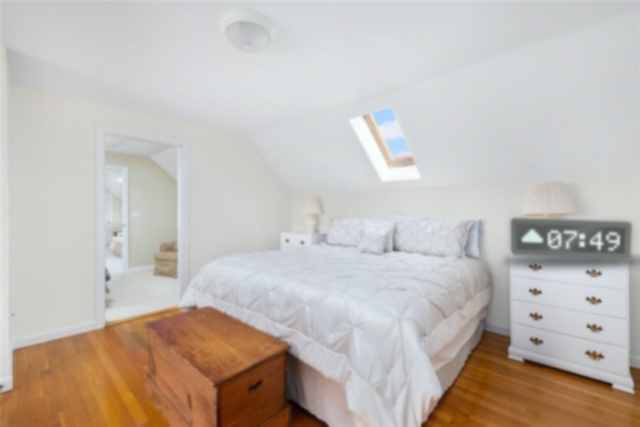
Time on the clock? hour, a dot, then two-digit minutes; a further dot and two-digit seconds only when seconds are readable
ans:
7.49
